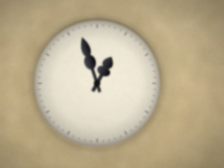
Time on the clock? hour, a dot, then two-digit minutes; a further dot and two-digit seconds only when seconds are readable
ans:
12.57
